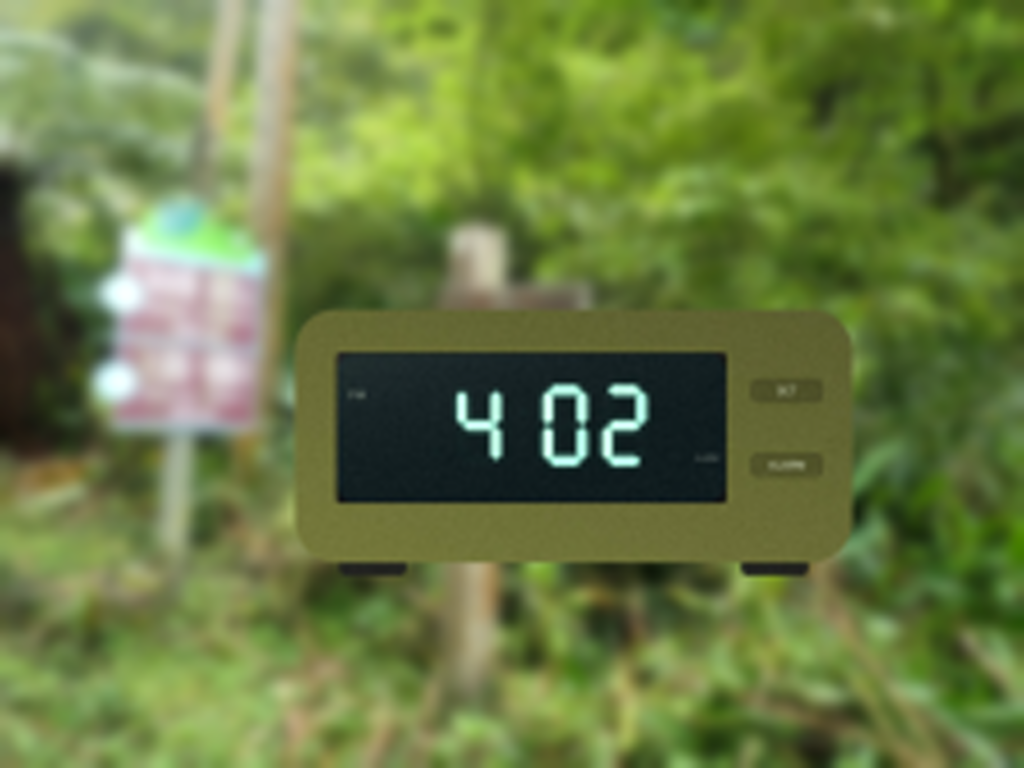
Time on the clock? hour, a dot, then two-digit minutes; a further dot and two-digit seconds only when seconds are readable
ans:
4.02
